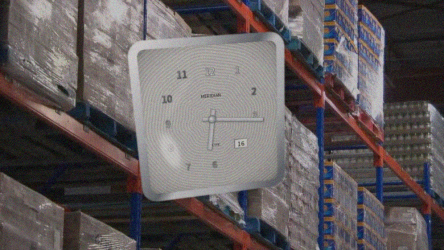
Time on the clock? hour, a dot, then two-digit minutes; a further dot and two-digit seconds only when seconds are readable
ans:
6.16
